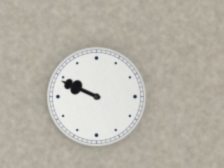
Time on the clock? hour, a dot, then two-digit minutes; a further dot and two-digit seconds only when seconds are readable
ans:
9.49
